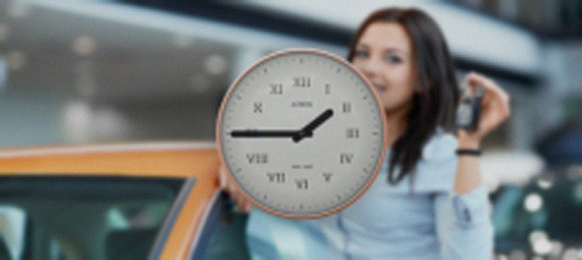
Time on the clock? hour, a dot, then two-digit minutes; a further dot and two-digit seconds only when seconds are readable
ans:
1.45
